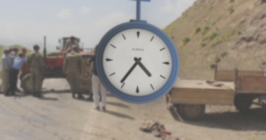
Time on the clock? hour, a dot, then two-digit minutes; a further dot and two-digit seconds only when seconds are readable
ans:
4.36
